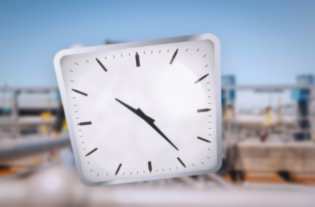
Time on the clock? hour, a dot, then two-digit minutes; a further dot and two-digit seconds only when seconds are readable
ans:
10.24
